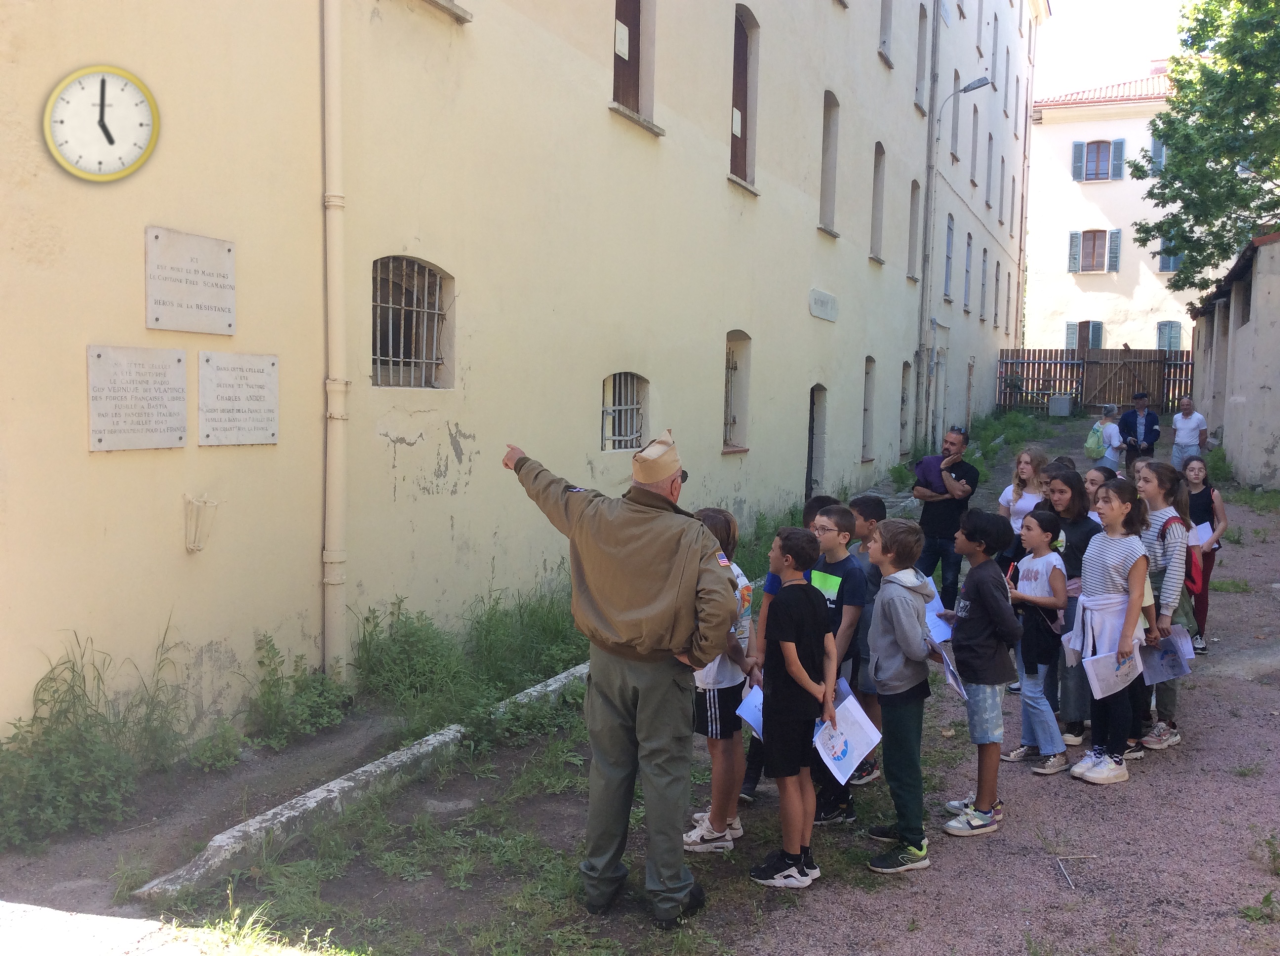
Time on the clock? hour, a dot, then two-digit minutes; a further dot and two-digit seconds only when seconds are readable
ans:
5.00
